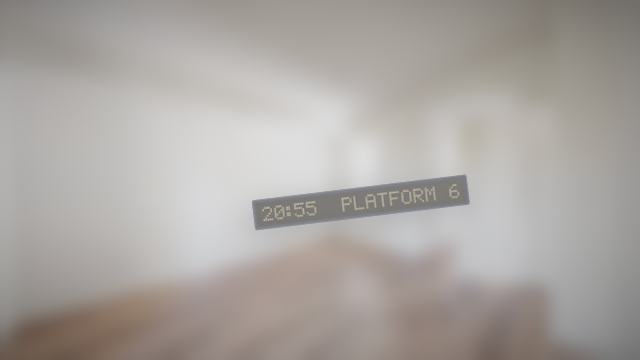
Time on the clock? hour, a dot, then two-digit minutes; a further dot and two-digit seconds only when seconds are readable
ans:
20.55
